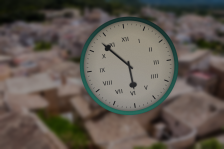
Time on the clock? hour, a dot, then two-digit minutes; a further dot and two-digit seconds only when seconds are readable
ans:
5.53
